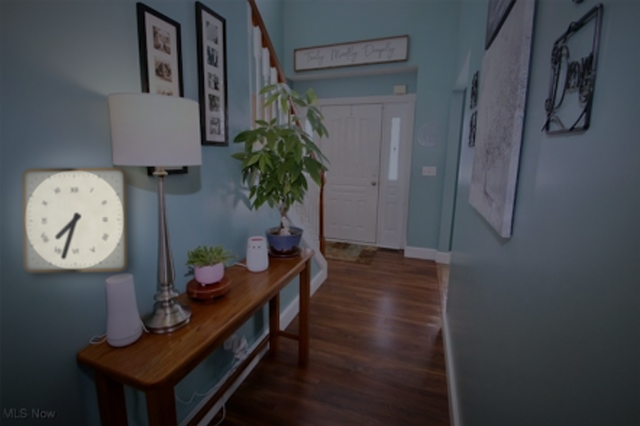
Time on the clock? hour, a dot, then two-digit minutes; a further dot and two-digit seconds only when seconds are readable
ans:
7.33
